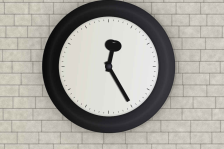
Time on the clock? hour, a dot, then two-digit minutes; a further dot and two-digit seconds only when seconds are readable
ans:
12.25
